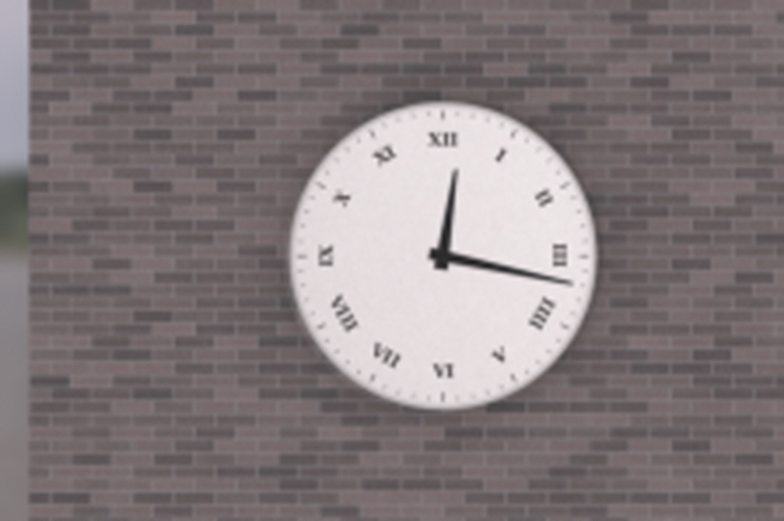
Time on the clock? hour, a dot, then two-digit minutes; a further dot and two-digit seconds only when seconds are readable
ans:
12.17
